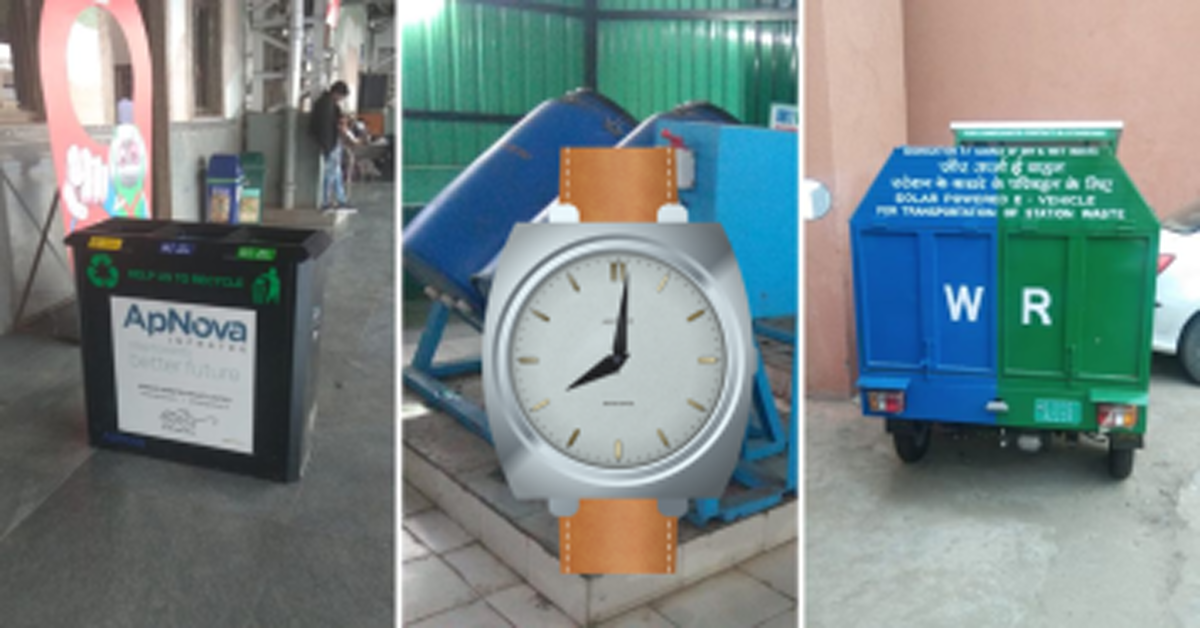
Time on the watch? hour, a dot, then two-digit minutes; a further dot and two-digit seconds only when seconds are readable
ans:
8.01
